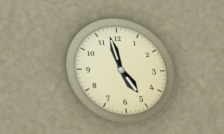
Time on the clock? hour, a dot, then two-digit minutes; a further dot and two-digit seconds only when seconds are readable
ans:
4.58
